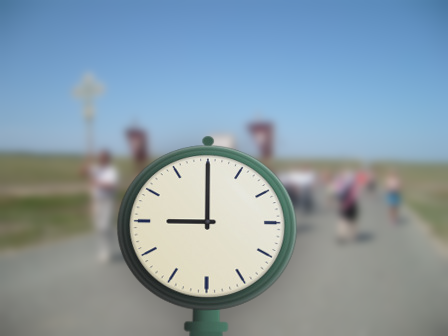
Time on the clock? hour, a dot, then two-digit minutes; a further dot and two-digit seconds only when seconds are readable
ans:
9.00
